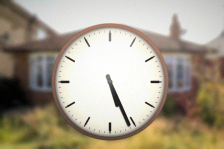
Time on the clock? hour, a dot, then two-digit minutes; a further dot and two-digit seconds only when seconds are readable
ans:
5.26
